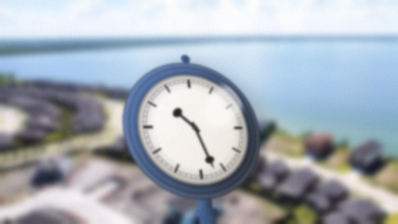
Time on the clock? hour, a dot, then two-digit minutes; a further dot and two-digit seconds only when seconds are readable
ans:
10.27
